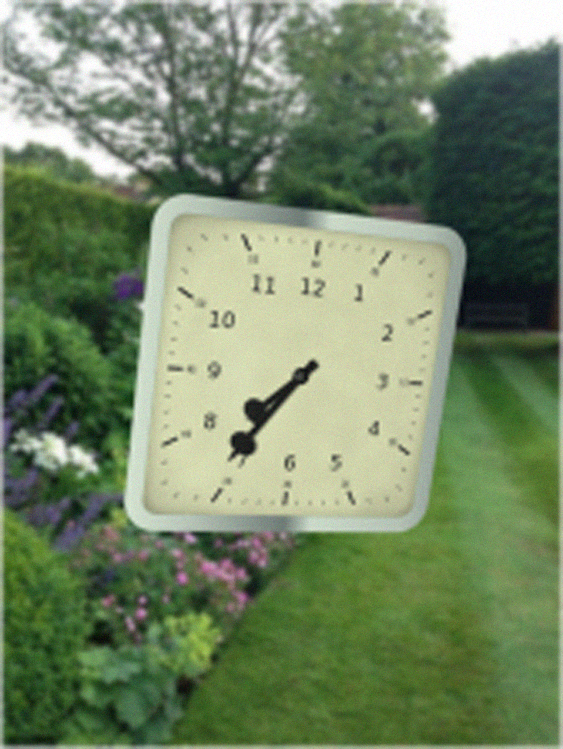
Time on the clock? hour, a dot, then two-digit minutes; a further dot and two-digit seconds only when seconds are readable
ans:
7.36
